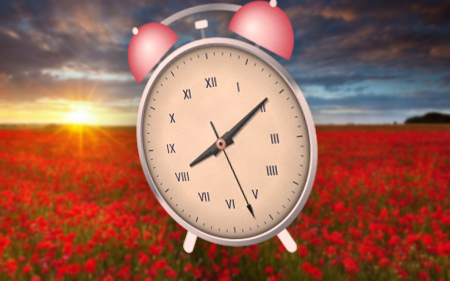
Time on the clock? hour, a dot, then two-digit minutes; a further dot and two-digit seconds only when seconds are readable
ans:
8.09.27
